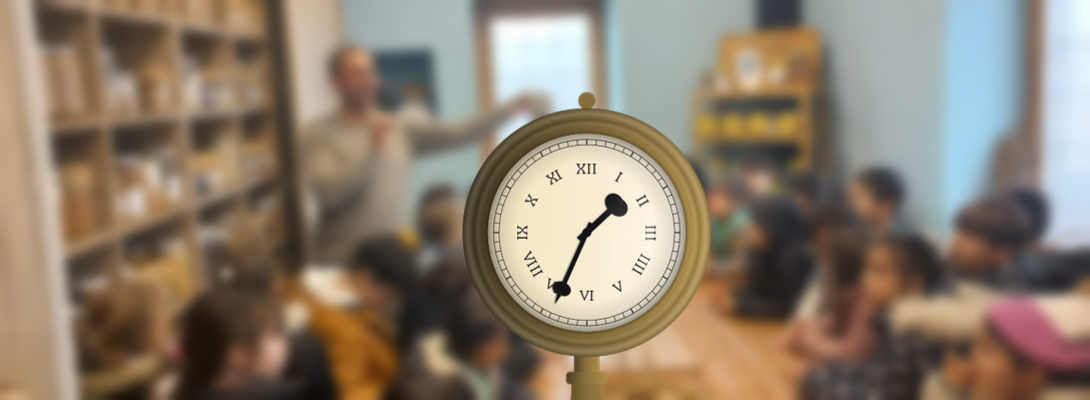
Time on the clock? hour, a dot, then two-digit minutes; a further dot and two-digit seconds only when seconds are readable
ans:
1.34
